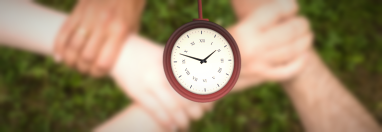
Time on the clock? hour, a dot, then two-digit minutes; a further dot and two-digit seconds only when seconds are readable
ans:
1.48
